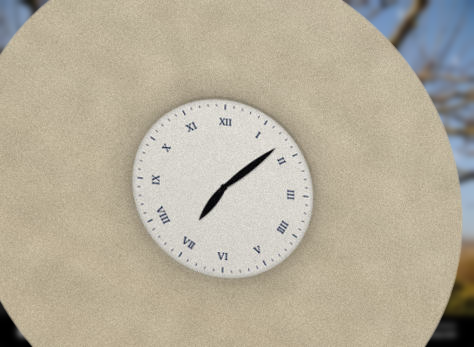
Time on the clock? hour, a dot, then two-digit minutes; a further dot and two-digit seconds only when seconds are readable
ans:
7.08
